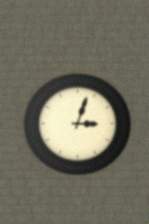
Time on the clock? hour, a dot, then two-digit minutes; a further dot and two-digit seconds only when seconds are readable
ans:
3.03
